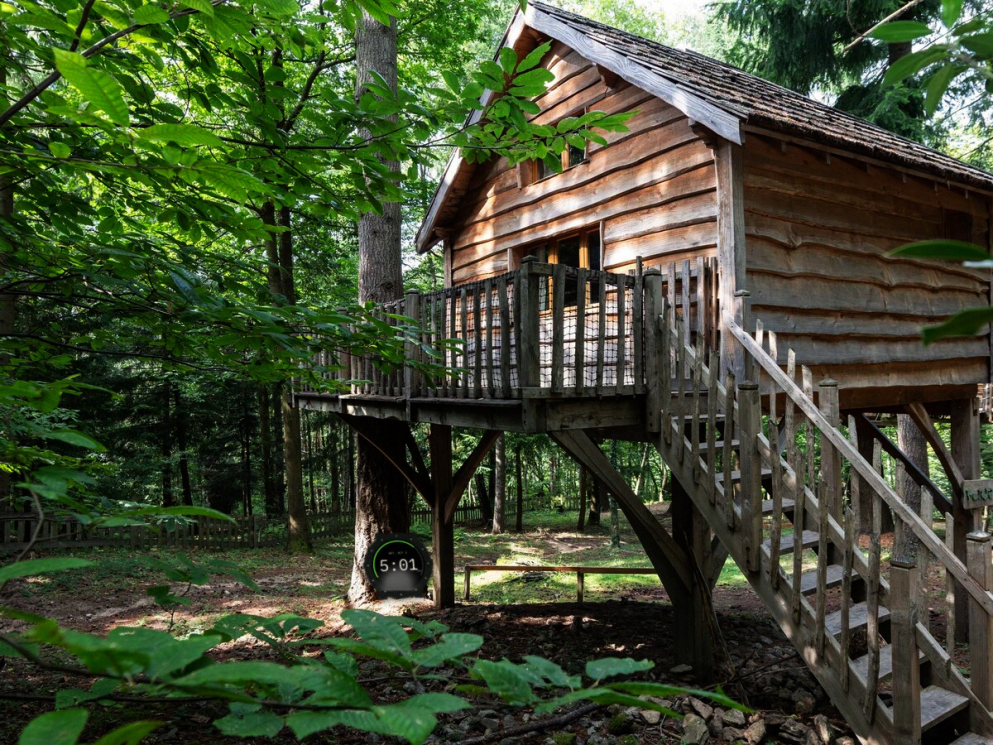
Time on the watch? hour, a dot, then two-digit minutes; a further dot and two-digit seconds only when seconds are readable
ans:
5.01
